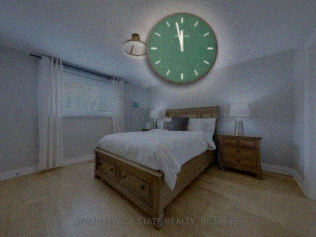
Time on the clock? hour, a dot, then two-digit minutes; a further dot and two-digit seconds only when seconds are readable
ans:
11.58
